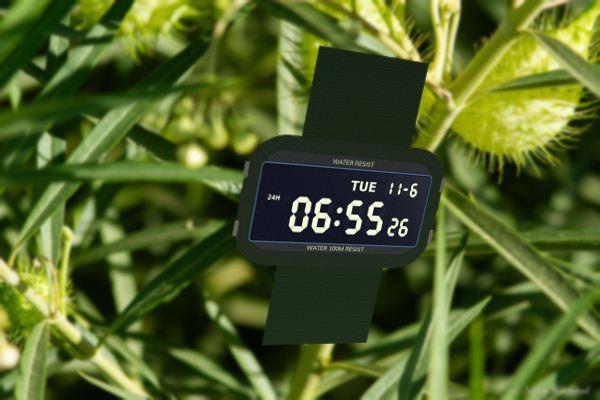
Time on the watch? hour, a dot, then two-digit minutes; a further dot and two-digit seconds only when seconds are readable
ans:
6.55.26
